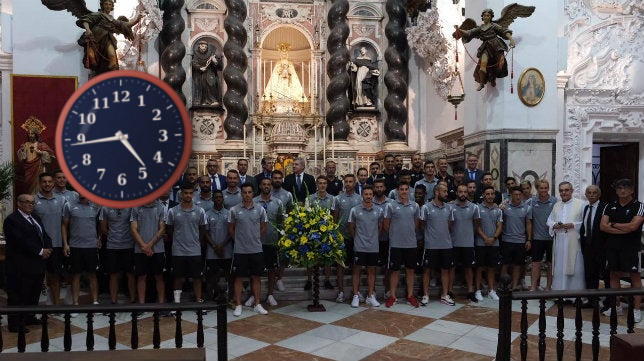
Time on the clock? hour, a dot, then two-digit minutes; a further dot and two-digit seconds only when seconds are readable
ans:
4.44
